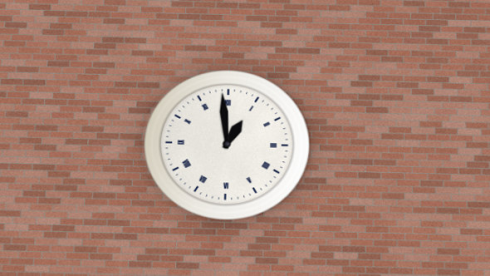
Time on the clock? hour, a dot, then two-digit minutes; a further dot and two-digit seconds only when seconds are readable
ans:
12.59
